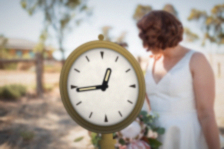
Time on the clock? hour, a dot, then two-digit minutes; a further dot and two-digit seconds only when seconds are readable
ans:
12.44
